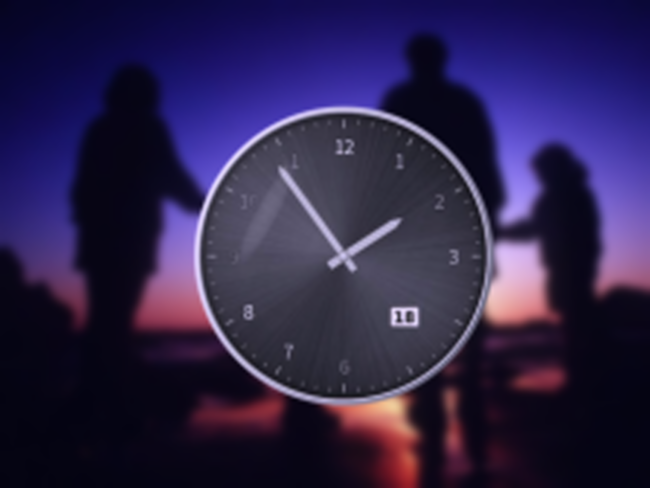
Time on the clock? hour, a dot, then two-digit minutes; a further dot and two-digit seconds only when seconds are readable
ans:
1.54
